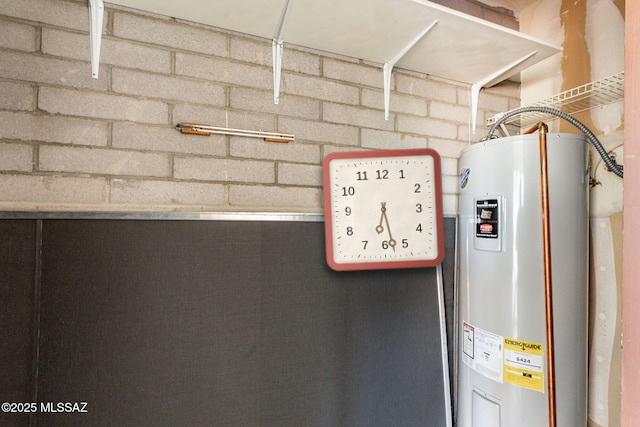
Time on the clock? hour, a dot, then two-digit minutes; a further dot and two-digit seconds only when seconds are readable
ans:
6.28
